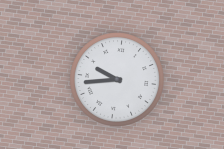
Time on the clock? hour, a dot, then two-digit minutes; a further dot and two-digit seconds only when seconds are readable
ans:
9.43
